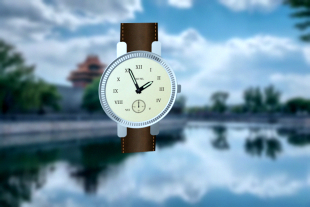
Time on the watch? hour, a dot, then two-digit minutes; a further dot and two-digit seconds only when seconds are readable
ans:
1.56
